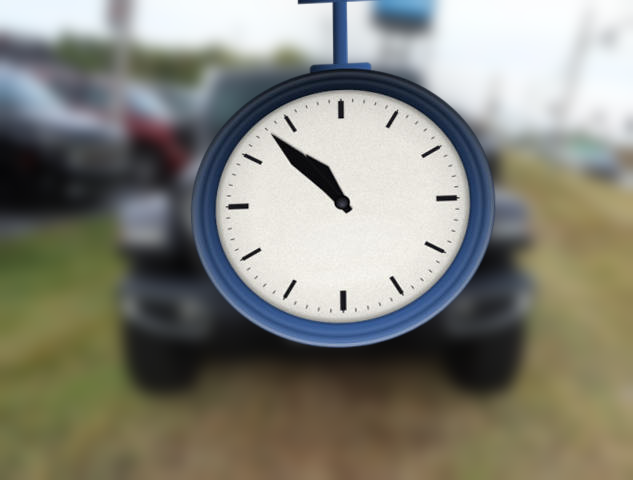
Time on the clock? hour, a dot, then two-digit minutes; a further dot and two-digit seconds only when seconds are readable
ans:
10.53
